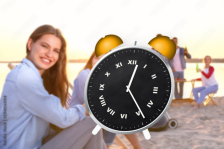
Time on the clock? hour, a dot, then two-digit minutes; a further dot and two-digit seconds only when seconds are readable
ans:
12.24
